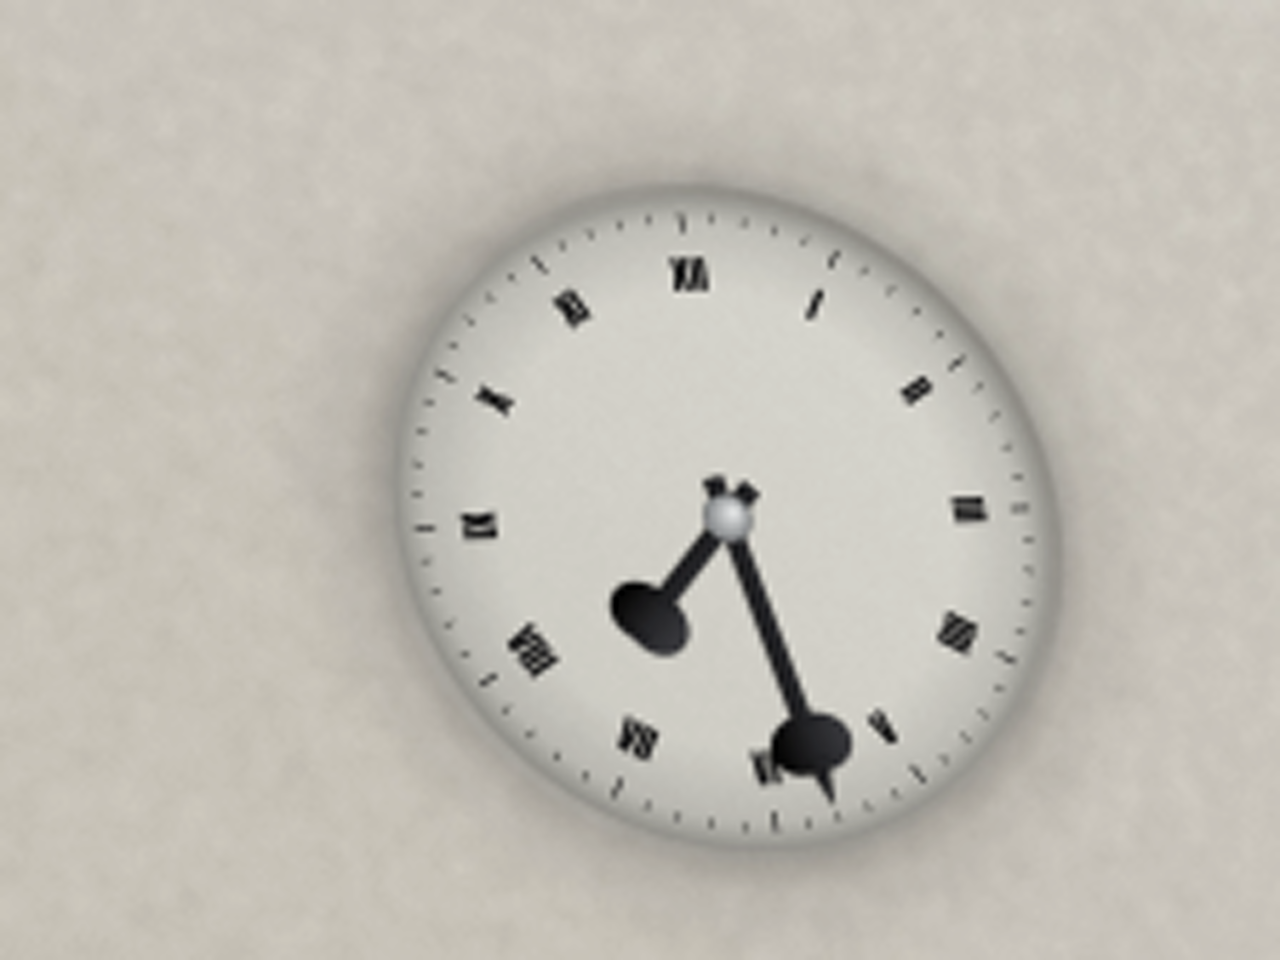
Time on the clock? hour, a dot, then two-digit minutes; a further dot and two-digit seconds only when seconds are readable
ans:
7.28
